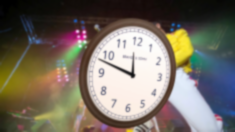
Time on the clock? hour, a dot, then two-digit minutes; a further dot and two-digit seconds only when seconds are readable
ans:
11.48
